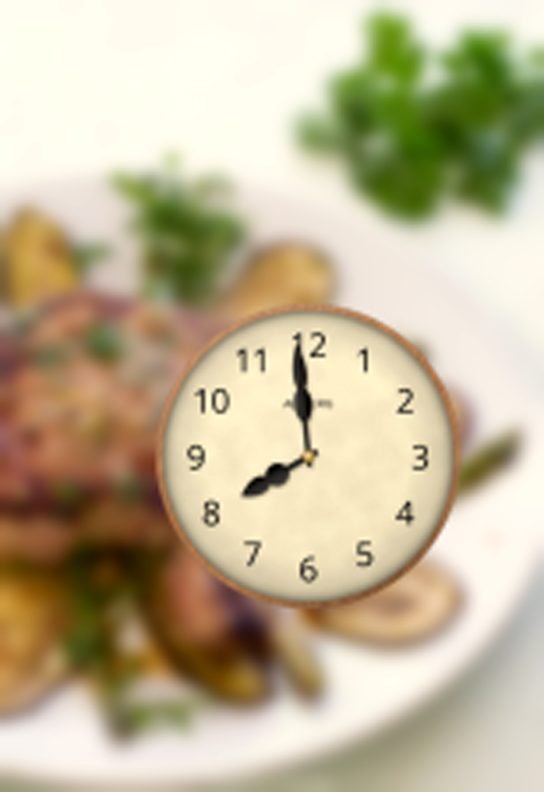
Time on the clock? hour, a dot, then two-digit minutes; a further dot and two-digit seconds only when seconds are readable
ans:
7.59
